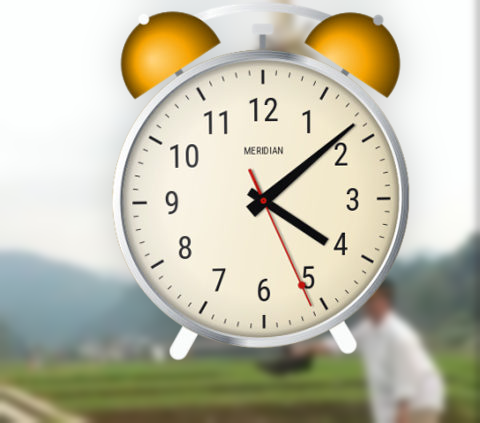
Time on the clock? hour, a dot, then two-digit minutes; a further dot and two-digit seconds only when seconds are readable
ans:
4.08.26
